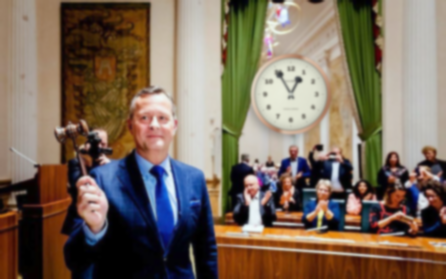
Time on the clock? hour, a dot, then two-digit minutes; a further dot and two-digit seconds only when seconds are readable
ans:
12.55
